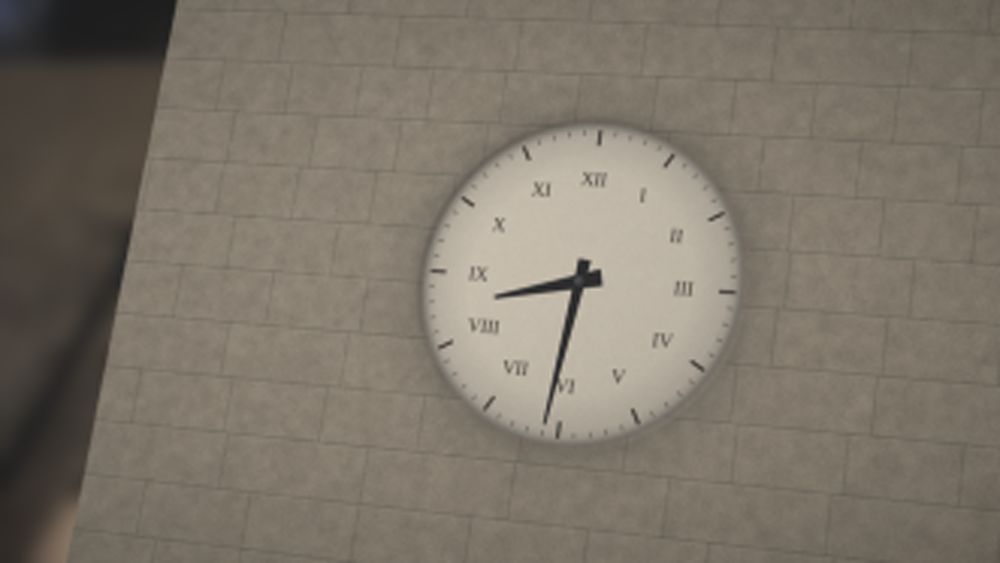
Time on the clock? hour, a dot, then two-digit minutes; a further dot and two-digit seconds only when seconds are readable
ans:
8.31
